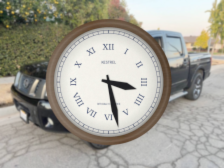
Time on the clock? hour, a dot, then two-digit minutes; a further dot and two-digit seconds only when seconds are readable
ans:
3.28
